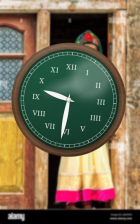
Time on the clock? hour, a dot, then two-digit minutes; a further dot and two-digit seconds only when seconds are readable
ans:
9.31
